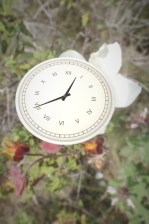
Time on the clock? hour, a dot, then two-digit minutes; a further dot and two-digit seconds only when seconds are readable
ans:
12.40
